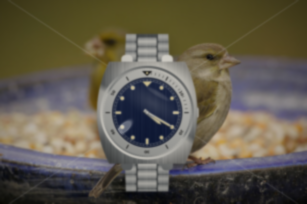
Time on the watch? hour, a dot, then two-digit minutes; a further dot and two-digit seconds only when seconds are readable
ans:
4.20
